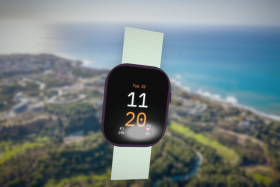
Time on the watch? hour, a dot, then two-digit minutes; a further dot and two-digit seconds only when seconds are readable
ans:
11.20
